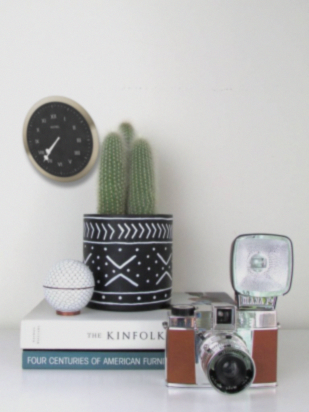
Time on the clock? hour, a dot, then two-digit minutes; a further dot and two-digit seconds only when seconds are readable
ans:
7.37
